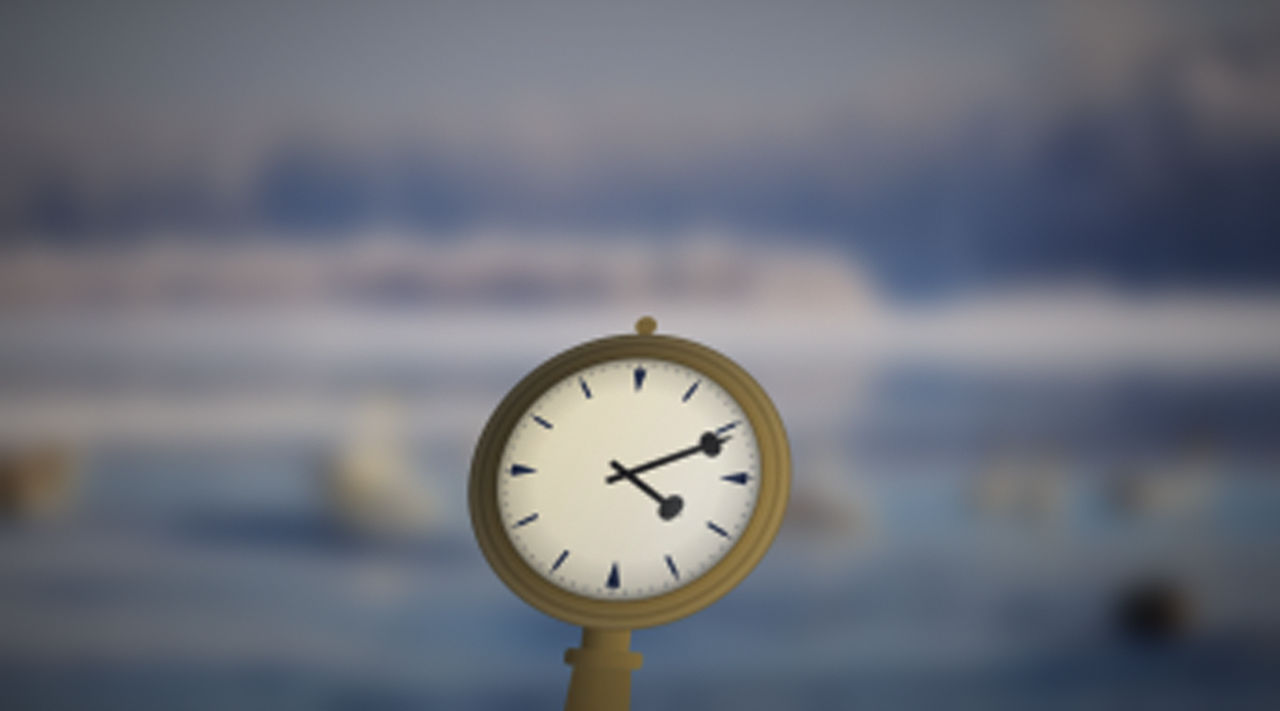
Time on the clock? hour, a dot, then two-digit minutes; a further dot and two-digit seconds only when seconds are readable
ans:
4.11
